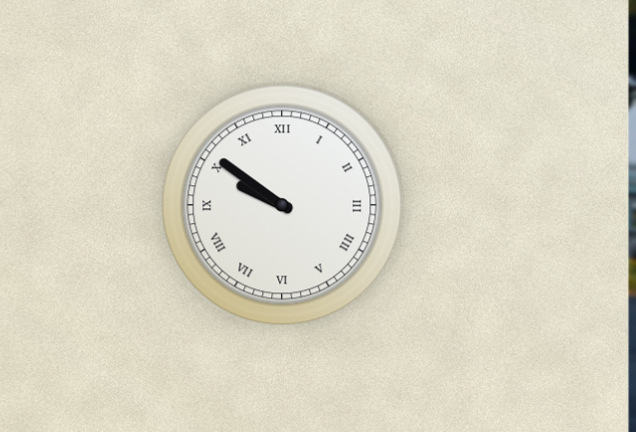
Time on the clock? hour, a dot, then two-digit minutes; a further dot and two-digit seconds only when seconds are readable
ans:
9.51
